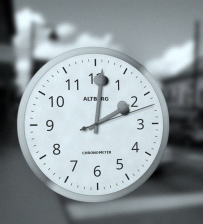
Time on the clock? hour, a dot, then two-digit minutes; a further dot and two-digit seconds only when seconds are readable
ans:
2.01.12
